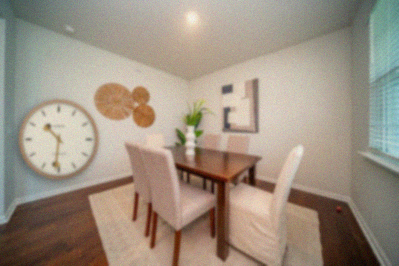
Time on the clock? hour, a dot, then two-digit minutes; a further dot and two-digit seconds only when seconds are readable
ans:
10.31
